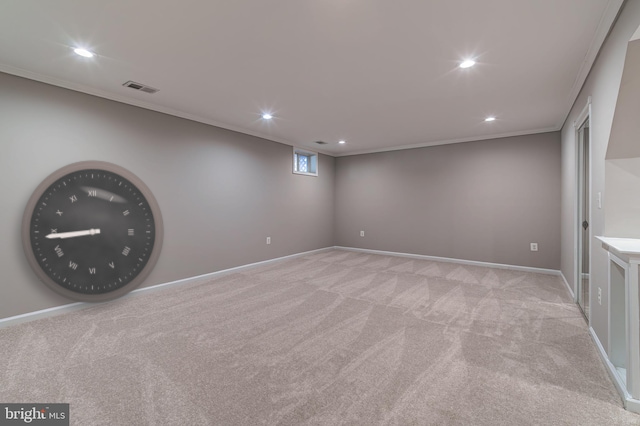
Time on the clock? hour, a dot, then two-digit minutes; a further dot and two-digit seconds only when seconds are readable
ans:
8.44
